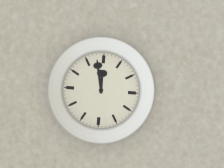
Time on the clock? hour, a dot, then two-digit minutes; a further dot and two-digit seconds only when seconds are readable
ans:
11.58
